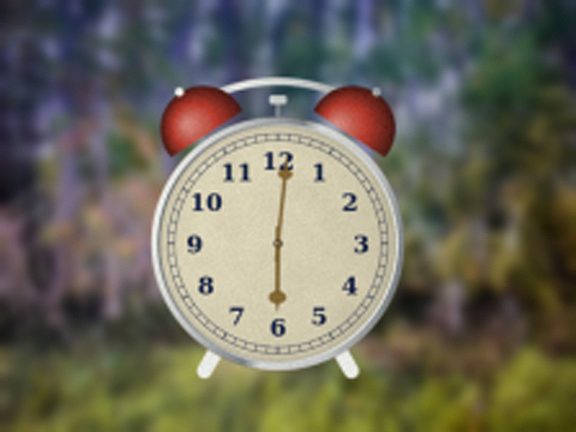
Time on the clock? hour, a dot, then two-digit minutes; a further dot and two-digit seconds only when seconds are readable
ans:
6.01
